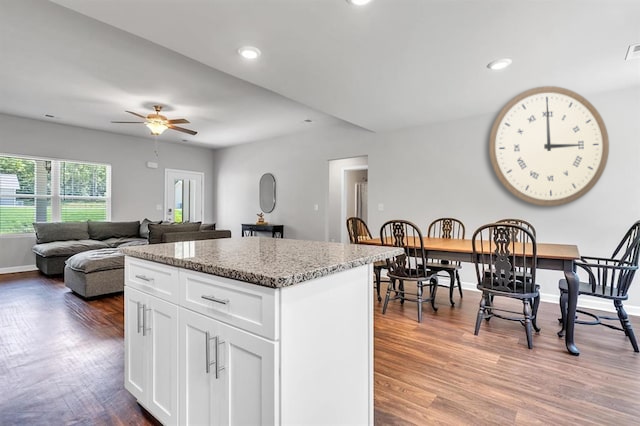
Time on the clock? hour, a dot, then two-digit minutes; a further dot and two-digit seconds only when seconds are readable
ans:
3.00
